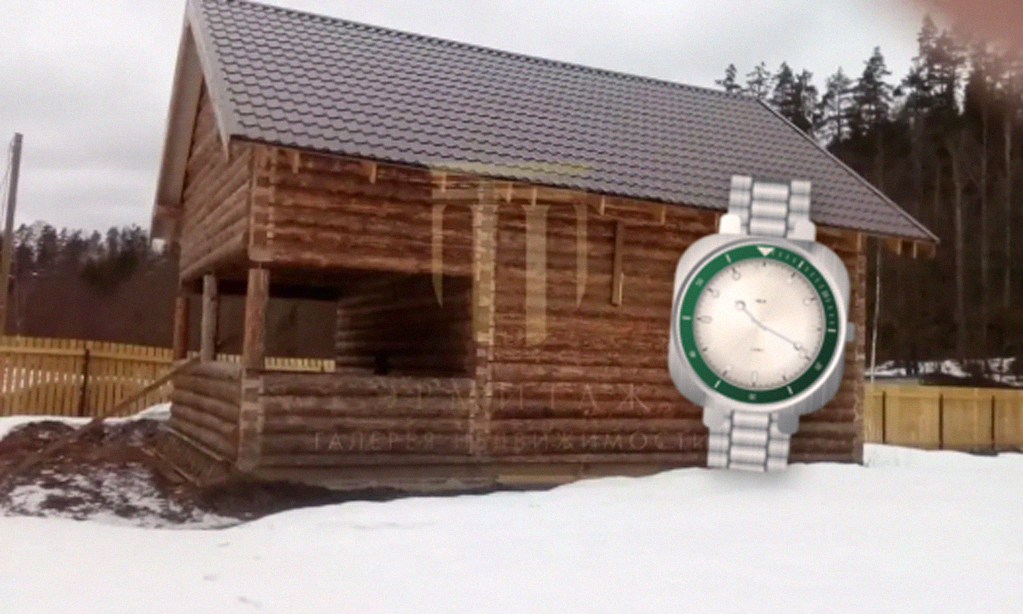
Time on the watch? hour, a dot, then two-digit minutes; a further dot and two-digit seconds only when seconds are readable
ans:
10.19
